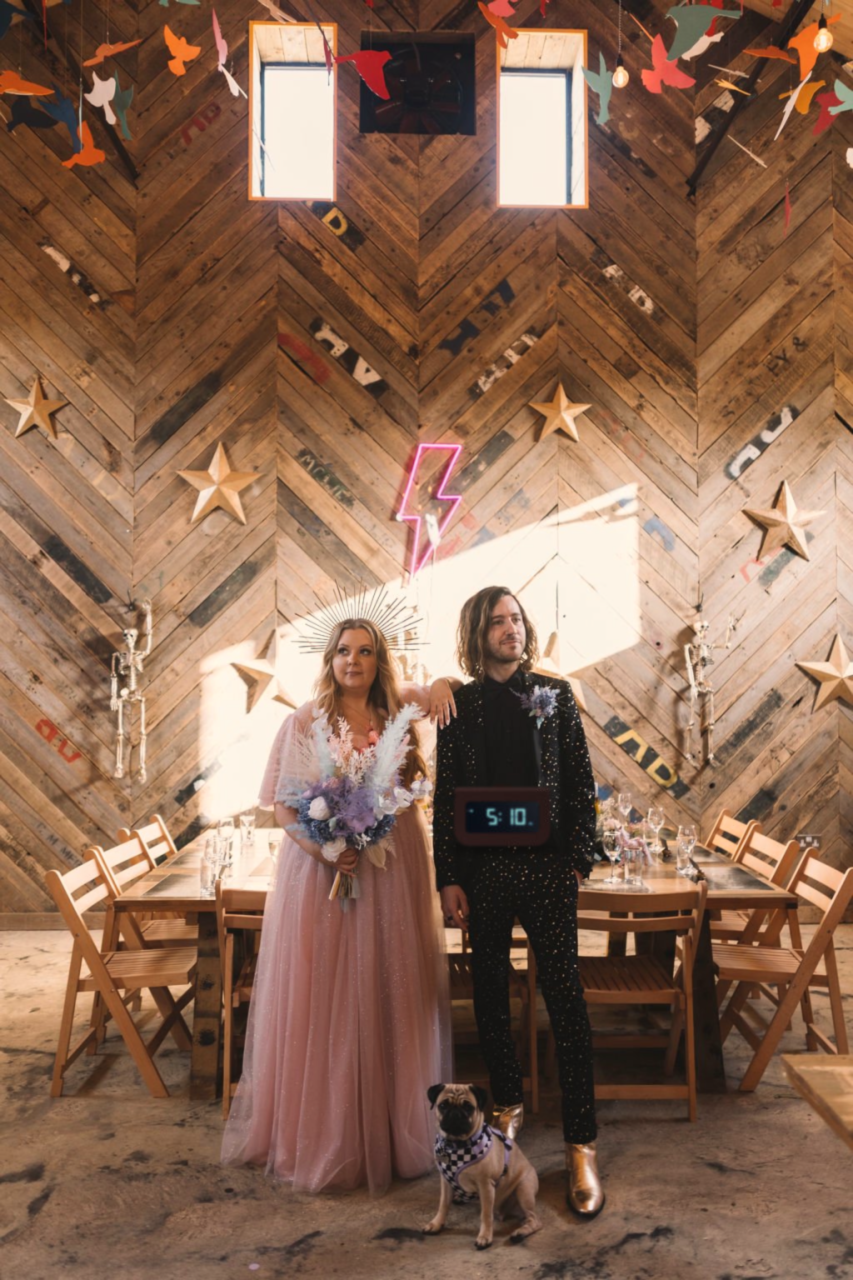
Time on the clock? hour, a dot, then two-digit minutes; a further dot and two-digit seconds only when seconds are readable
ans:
5.10
